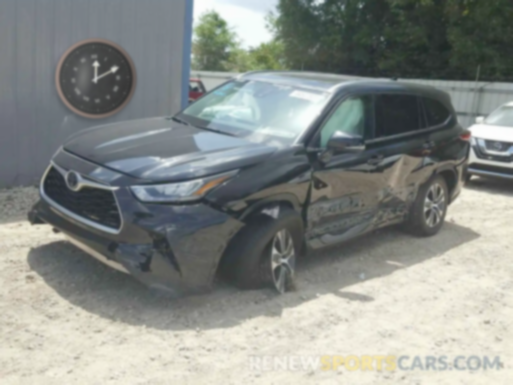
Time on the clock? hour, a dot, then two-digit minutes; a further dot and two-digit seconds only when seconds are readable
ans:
12.11
